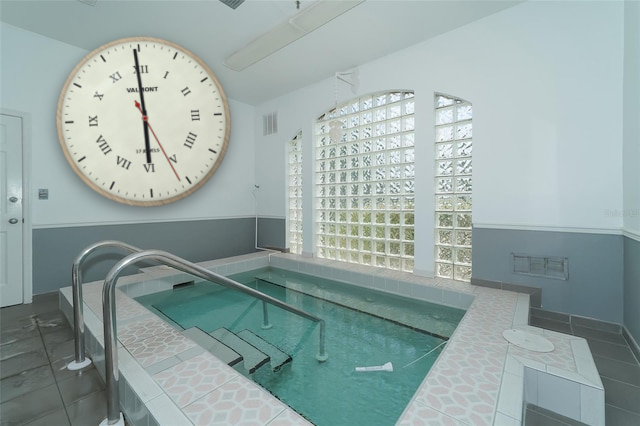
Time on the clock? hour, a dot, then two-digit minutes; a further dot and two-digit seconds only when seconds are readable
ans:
5.59.26
